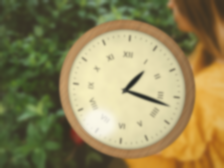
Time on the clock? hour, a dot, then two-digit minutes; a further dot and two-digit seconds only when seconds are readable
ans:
1.17
